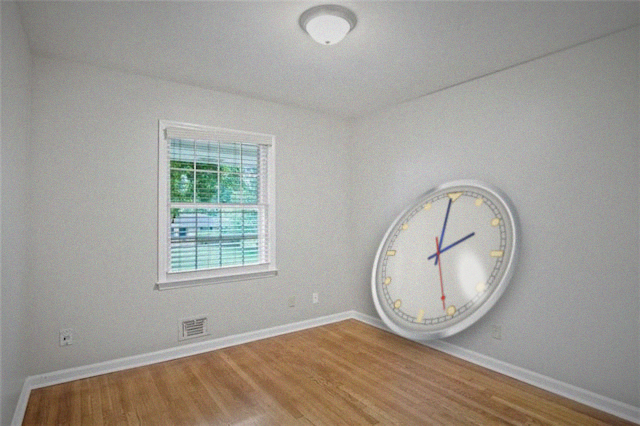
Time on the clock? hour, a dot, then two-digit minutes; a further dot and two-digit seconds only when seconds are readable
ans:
1.59.26
